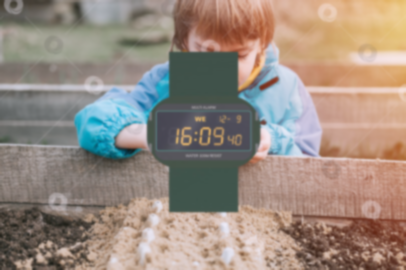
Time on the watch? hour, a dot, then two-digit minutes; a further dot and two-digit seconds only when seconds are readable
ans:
16.09
